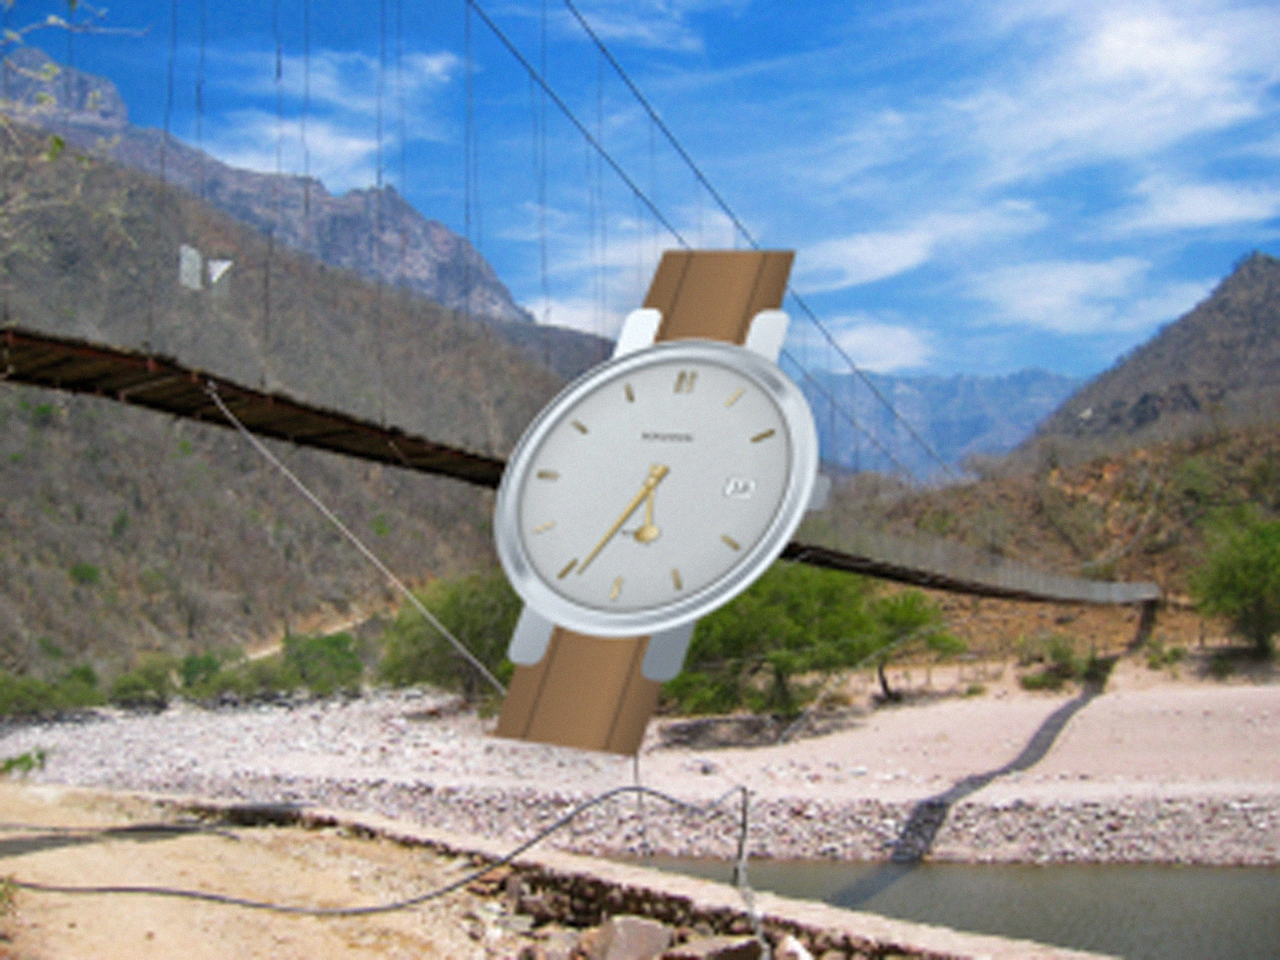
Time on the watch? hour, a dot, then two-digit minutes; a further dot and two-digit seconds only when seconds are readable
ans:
5.34
